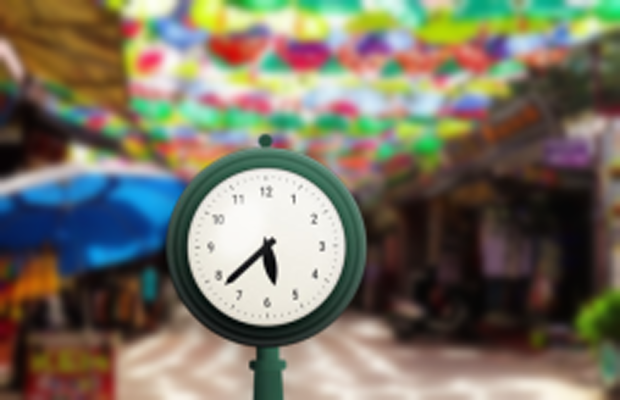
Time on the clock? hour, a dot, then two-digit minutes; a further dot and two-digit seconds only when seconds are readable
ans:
5.38
